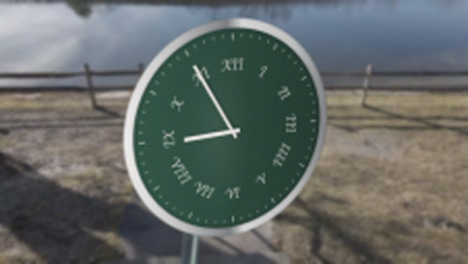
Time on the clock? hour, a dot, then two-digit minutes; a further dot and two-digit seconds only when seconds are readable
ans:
8.55
